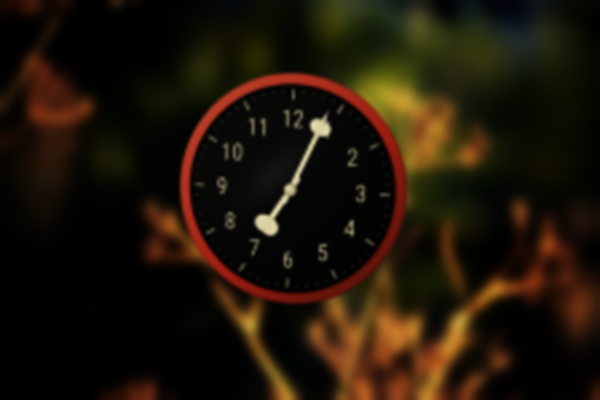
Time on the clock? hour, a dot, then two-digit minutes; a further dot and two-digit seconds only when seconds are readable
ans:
7.04
